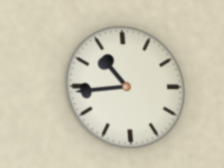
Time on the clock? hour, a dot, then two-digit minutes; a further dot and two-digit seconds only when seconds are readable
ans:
10.44
